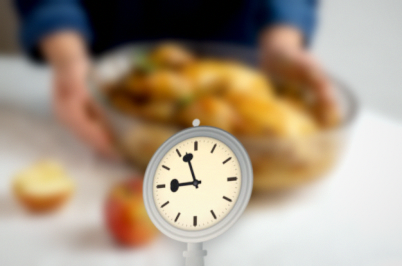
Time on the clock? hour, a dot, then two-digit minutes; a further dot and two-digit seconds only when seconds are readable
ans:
8.57
